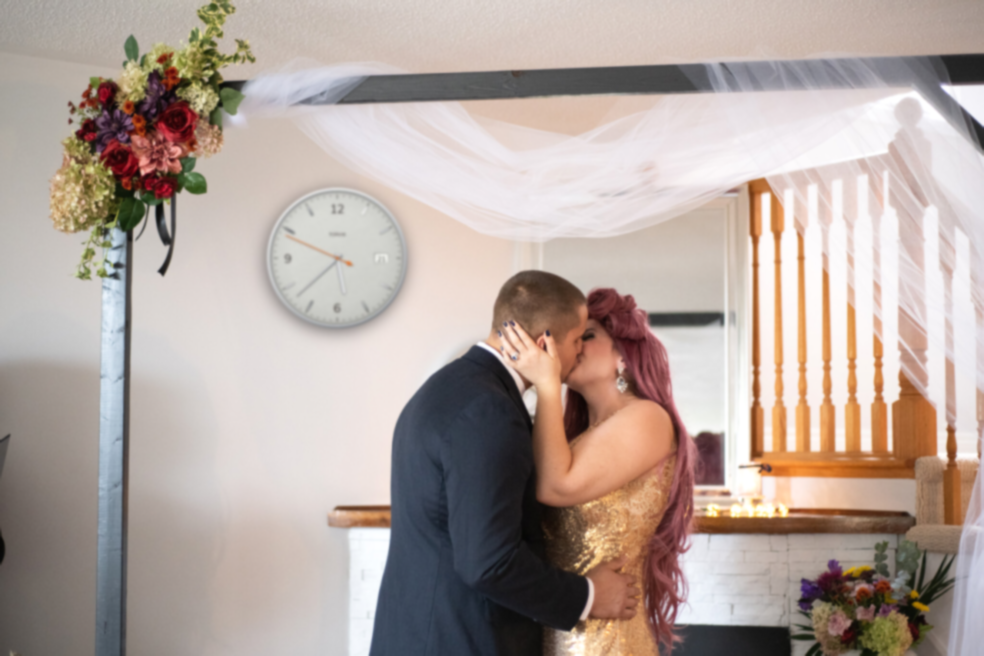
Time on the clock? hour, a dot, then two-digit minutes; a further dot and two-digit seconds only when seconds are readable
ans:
5.37.49
